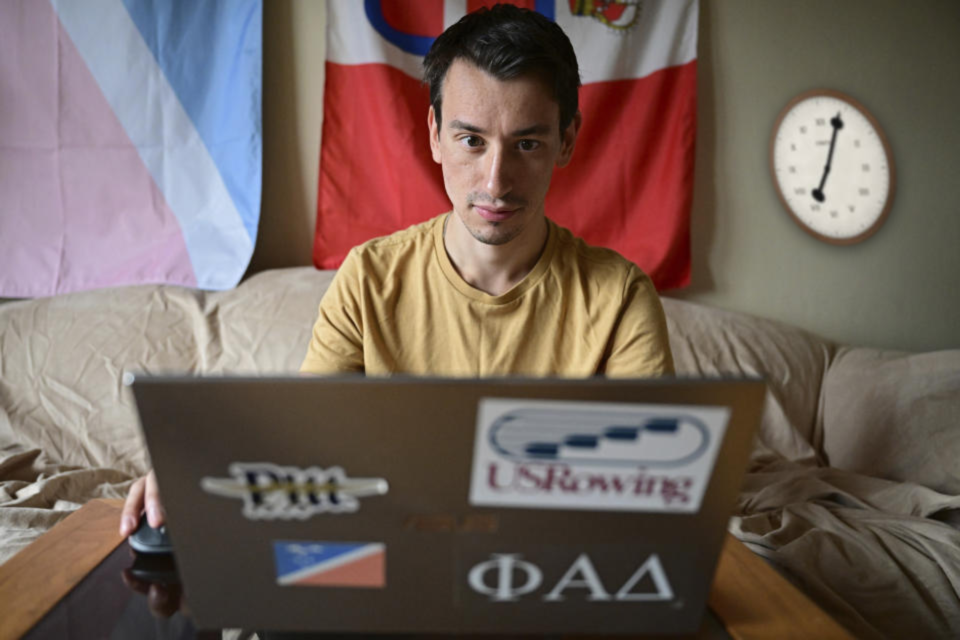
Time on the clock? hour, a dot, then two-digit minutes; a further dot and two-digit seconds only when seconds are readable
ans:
7.04
